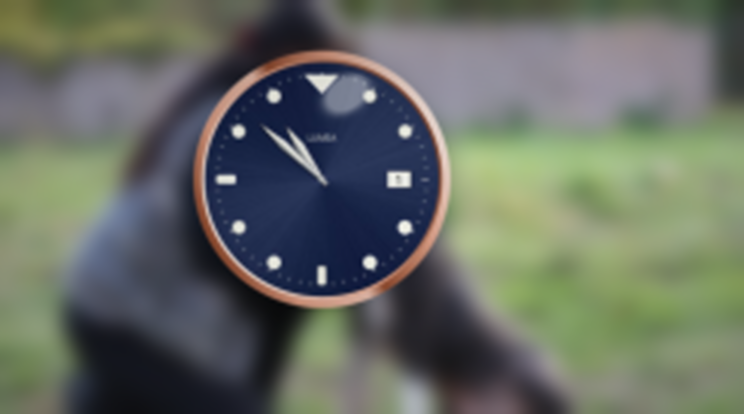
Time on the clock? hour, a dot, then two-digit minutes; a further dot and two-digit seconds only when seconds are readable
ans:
10.52
